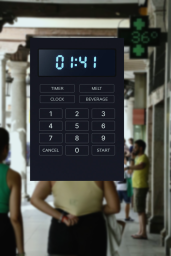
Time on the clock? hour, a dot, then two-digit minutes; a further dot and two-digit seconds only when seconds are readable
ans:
1.41
